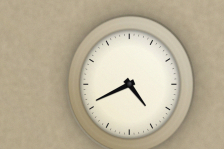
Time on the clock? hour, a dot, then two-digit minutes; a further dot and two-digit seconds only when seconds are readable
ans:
4.41
